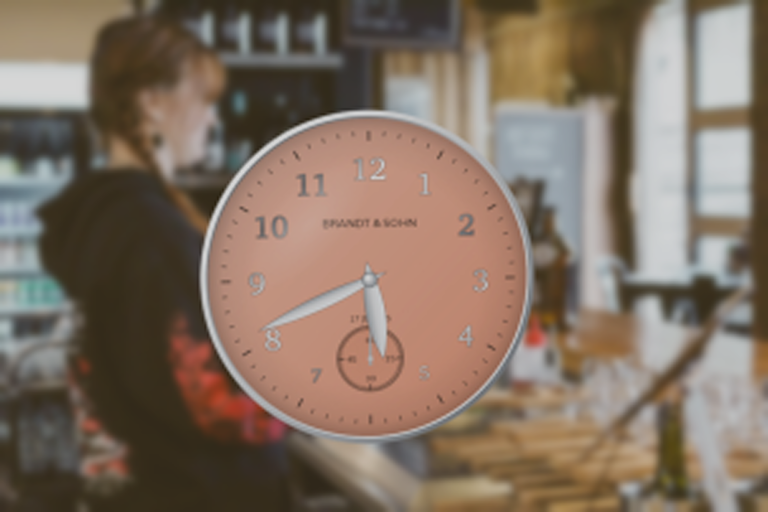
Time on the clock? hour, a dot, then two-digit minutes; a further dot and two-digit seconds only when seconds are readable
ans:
5.41
